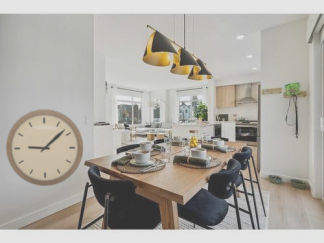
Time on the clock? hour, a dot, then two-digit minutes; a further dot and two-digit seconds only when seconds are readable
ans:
9.08
